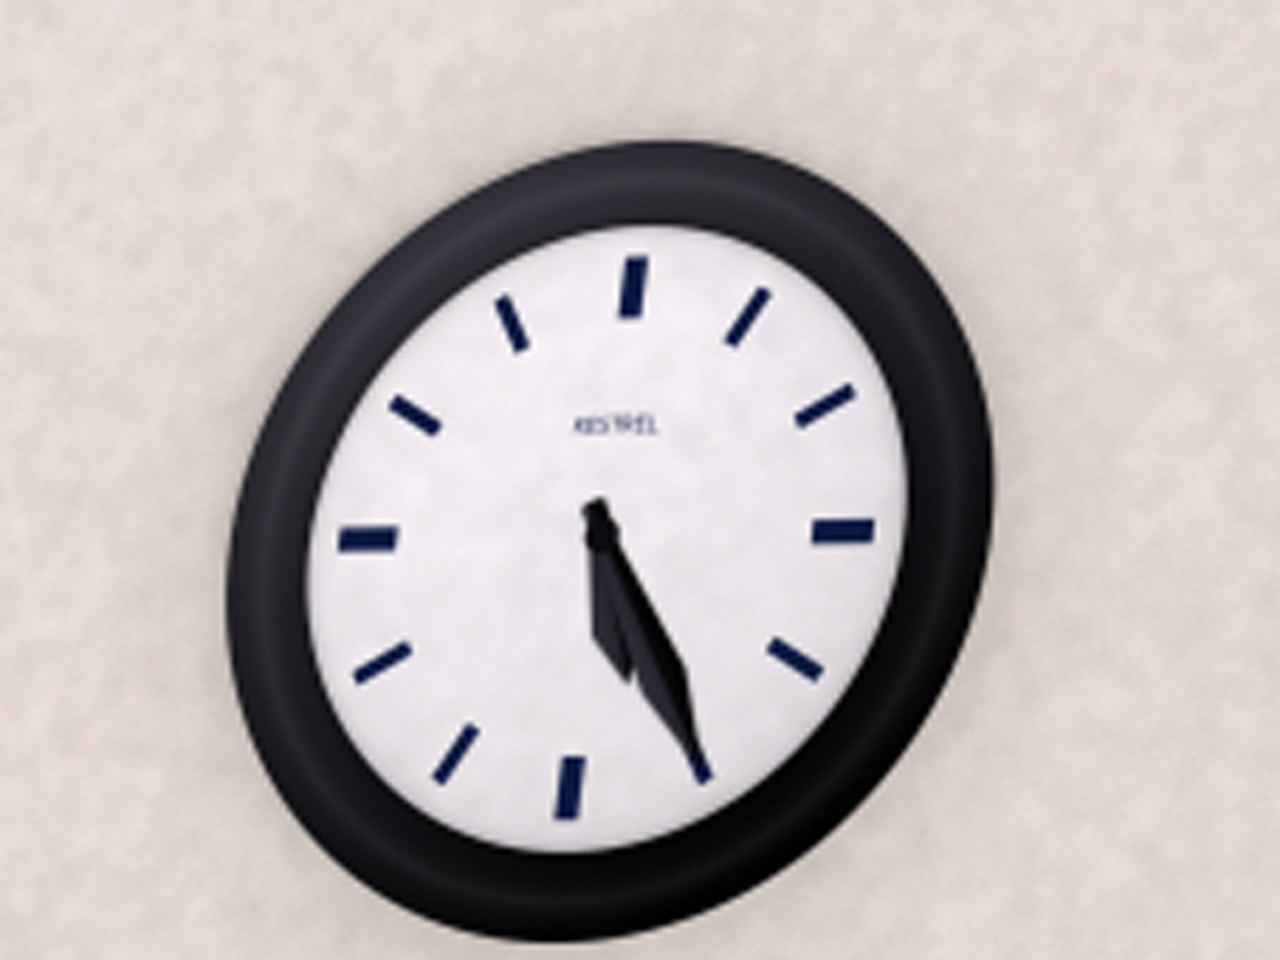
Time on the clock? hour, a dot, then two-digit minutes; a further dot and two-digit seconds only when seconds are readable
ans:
5.25
